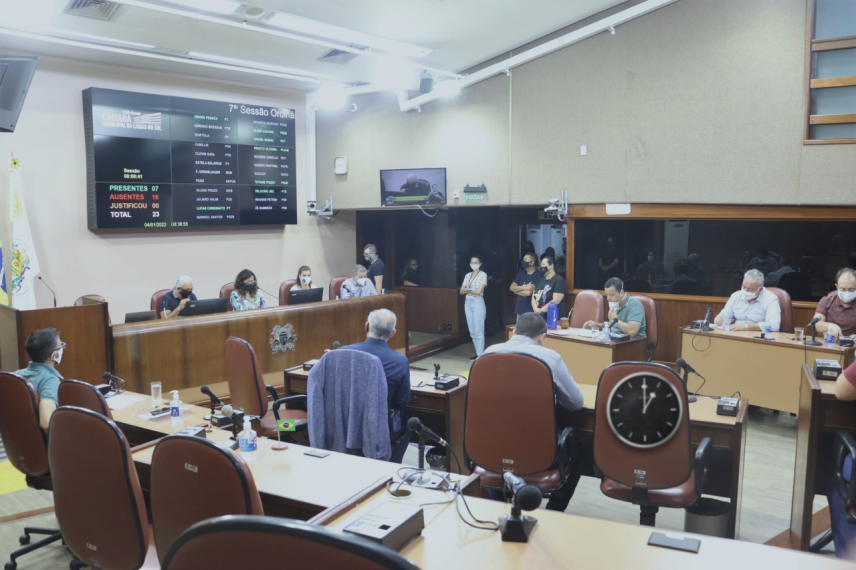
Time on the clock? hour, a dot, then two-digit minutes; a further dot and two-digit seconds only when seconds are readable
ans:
1.00
